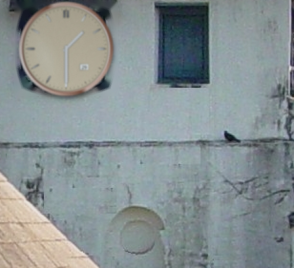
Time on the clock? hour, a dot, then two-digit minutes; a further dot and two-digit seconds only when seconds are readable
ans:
1.30
